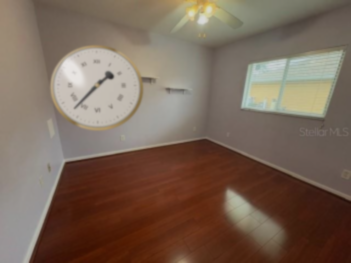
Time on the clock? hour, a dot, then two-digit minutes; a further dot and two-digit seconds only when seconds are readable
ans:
1.37
